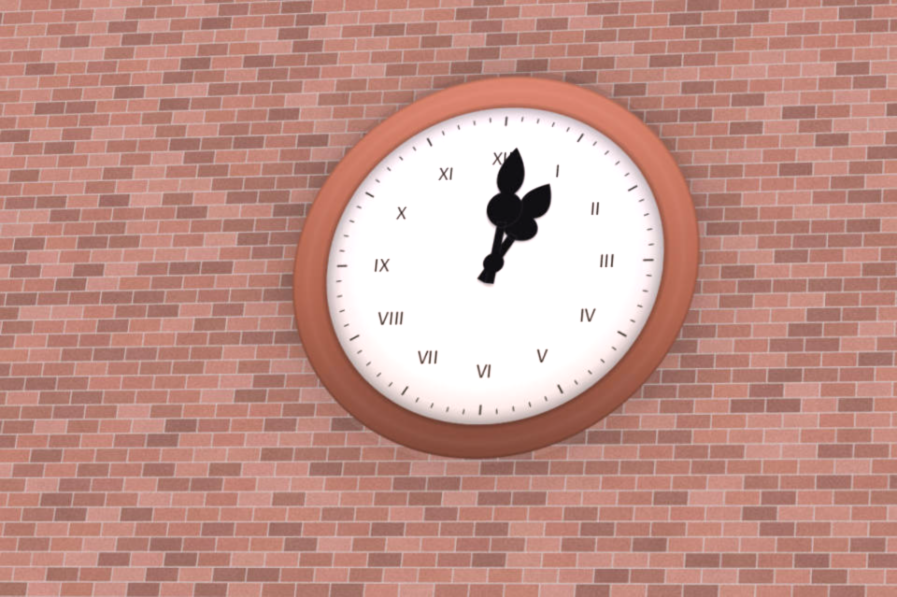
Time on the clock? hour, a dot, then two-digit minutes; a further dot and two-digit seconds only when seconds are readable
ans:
1.01
